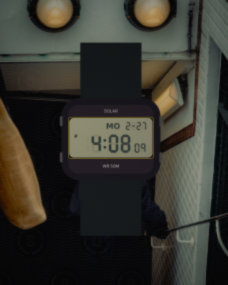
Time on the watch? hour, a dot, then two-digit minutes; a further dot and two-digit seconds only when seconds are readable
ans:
4.08.09
